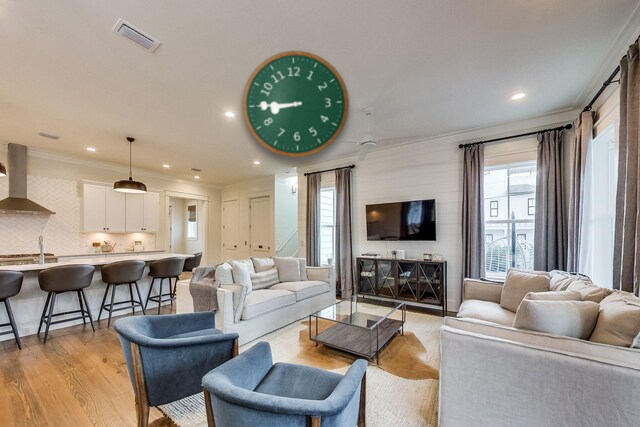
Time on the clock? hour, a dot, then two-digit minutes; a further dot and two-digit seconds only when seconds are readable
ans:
8.45
